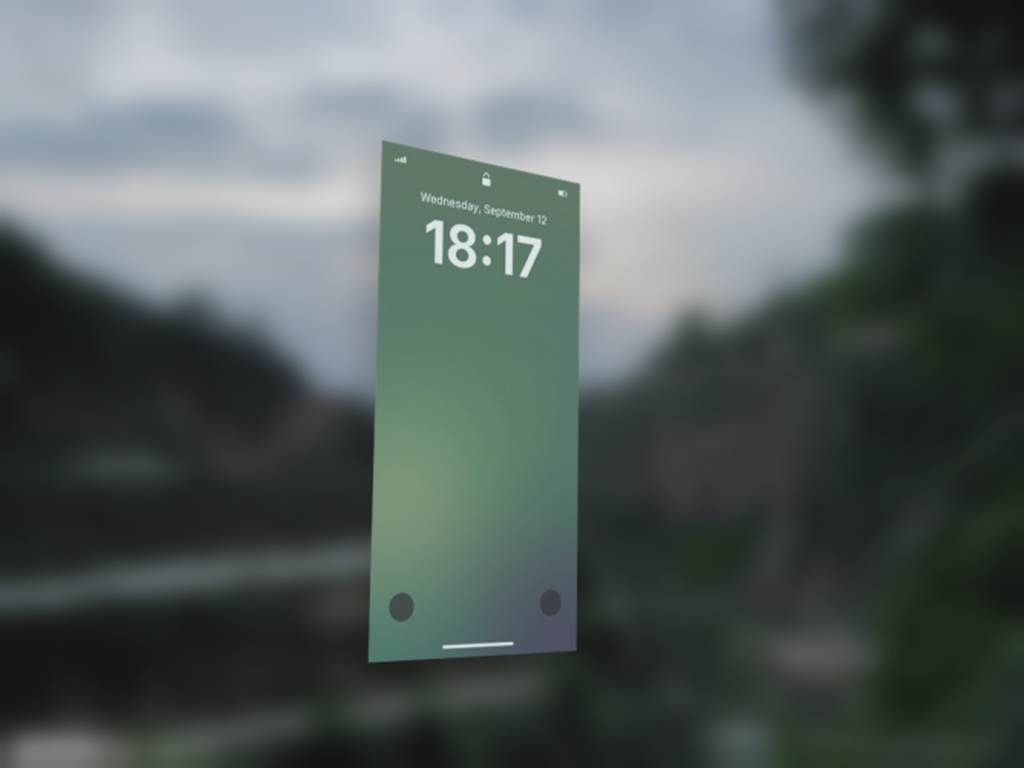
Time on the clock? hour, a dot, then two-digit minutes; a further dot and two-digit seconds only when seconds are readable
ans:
18.17
